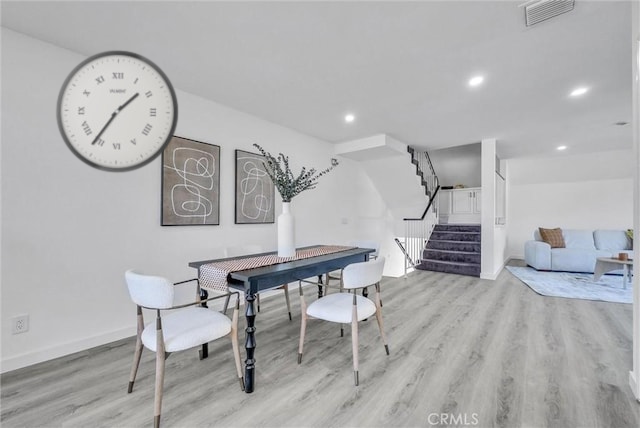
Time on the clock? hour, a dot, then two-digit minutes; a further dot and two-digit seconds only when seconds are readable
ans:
1.36
